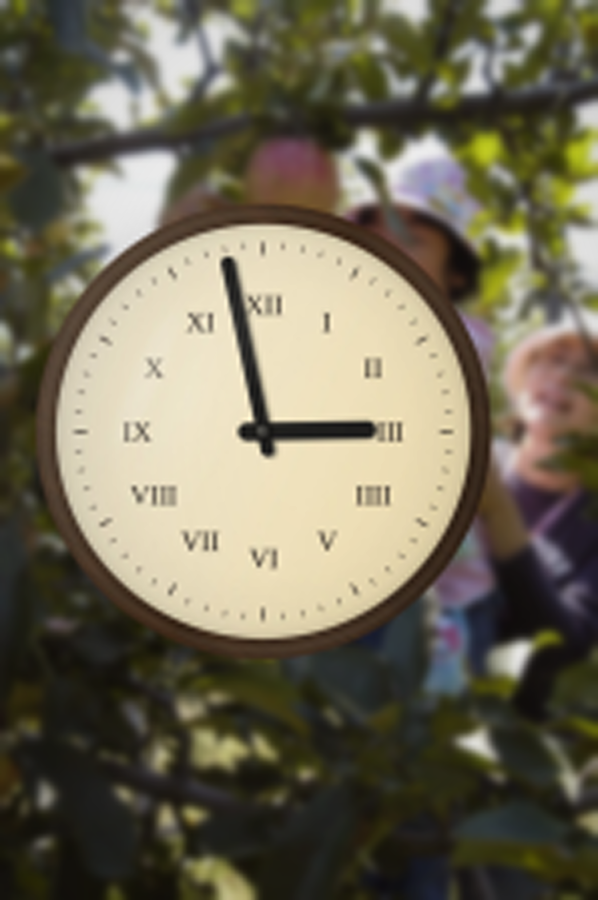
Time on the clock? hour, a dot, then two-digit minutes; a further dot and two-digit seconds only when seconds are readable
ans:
2.58
